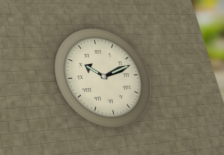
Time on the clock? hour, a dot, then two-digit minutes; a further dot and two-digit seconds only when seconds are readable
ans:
10.12
